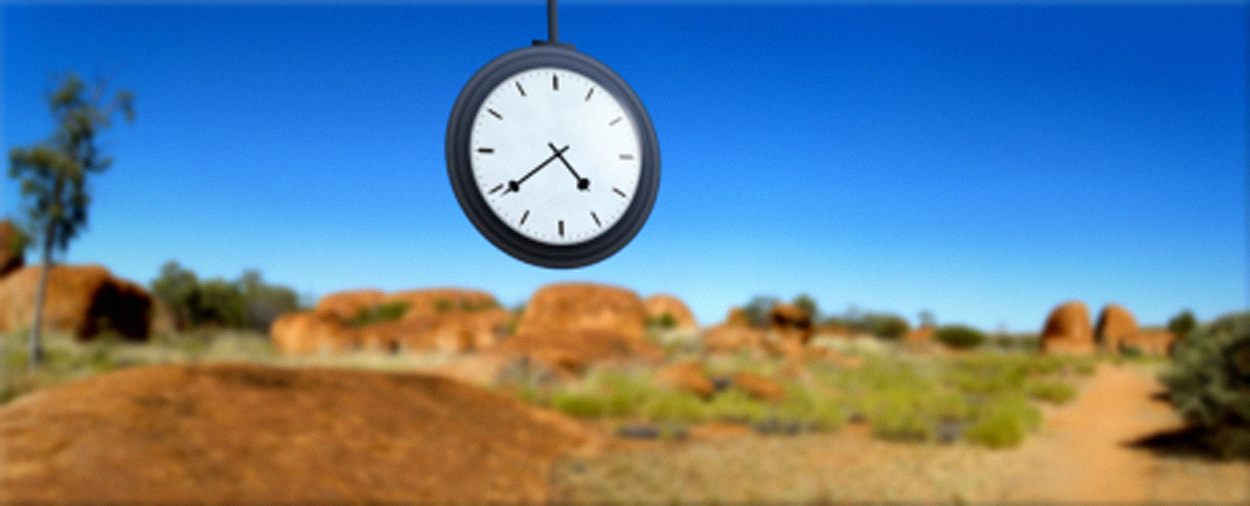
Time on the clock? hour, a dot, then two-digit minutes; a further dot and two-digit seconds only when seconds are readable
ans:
4.39
